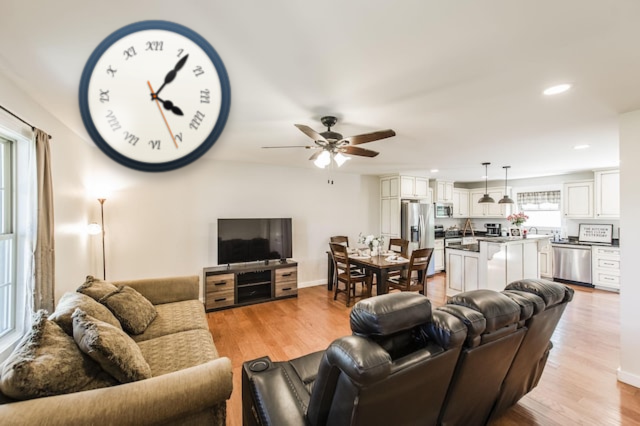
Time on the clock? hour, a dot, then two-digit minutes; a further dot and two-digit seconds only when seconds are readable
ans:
4.06.26
